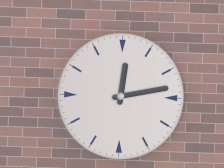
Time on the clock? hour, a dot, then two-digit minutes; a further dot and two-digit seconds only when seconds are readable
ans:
12.13
